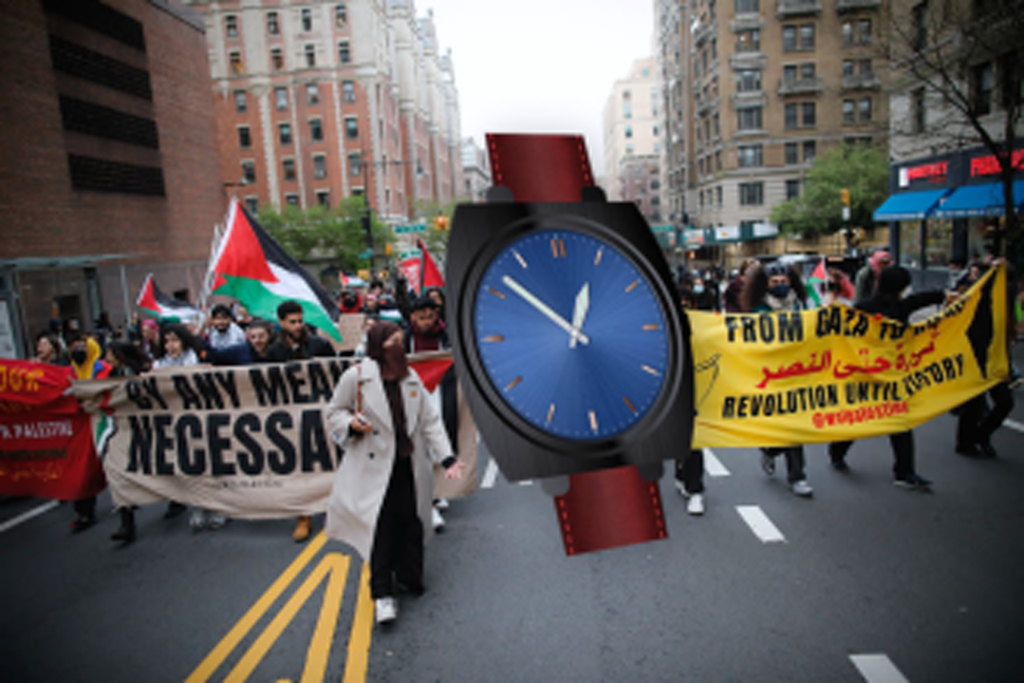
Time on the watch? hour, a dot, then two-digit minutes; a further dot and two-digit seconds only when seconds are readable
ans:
12.52
